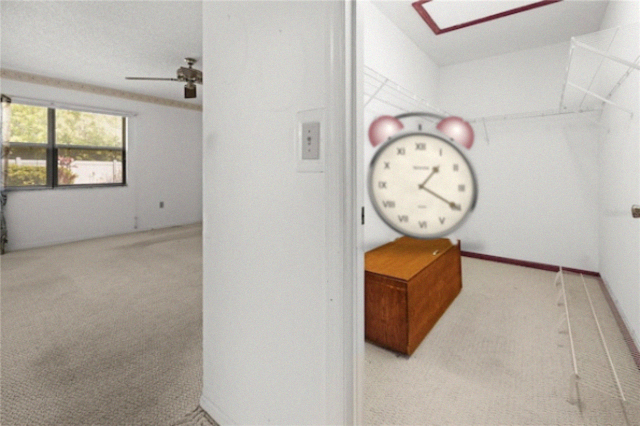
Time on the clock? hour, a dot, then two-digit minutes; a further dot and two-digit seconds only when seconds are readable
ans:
1.20
